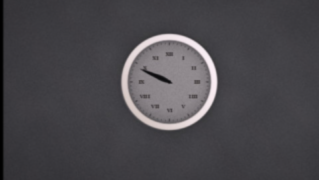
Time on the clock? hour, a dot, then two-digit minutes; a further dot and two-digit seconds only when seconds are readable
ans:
9.49
